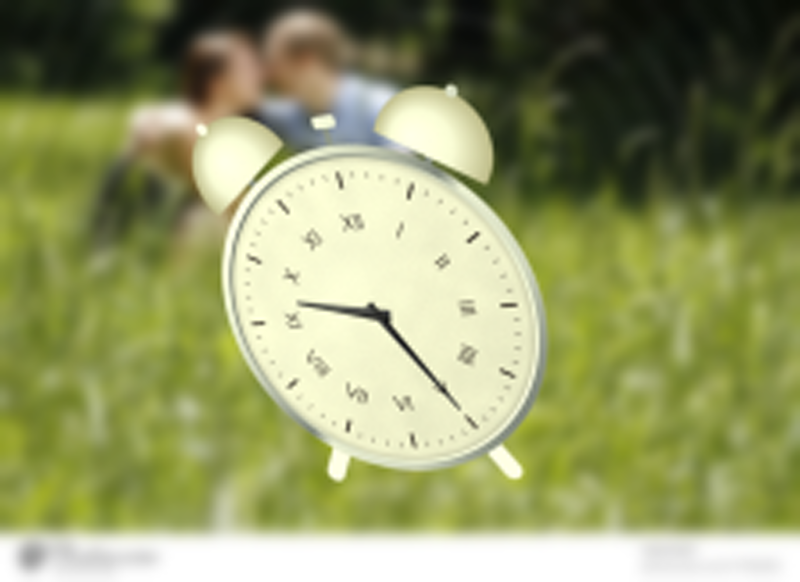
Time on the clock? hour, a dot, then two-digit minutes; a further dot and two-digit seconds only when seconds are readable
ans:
9.25
